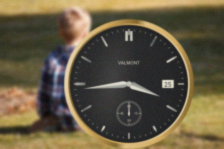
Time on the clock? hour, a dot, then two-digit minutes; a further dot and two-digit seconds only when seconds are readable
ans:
3.44
